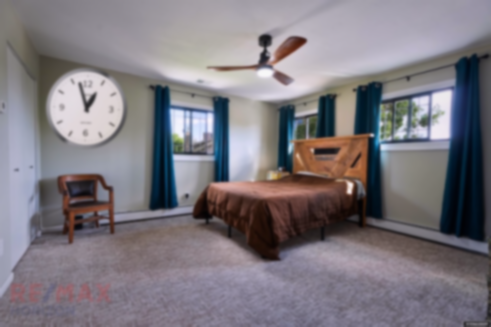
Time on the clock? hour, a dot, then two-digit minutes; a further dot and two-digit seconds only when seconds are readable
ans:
12.57
